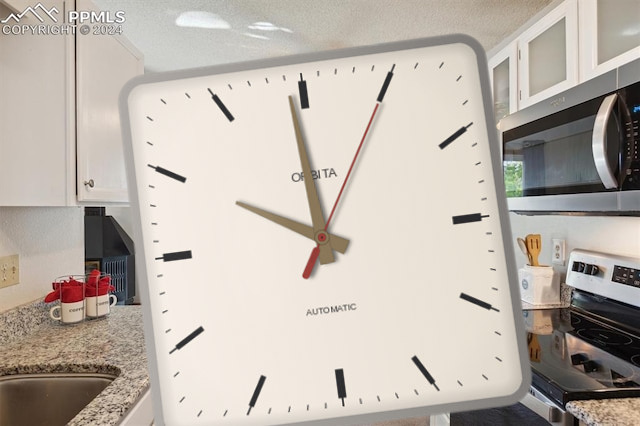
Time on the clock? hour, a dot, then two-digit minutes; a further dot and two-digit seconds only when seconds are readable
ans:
9.59.05
